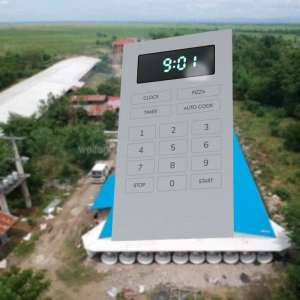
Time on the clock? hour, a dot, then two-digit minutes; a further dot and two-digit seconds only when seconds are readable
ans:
9.01
